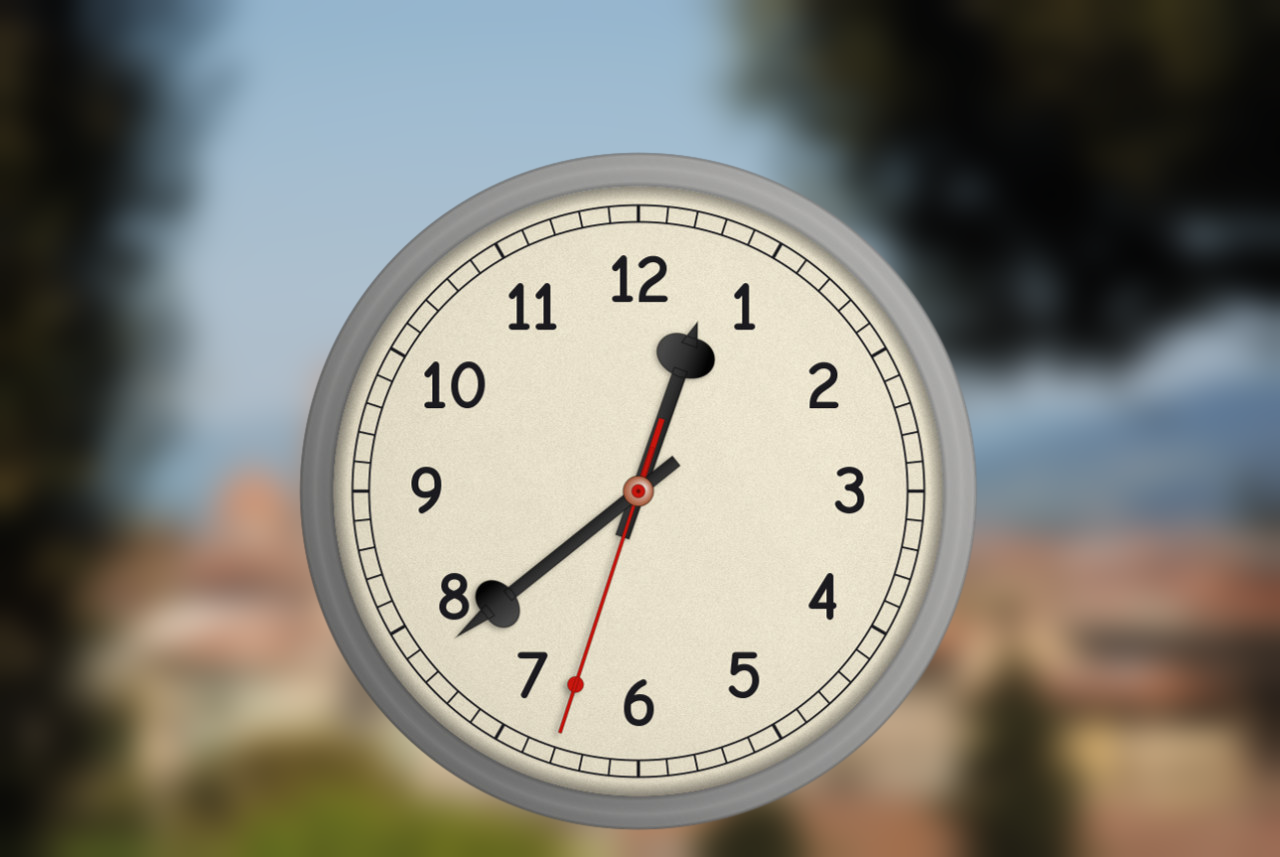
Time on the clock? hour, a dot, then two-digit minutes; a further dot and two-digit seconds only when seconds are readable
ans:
12.38.33
